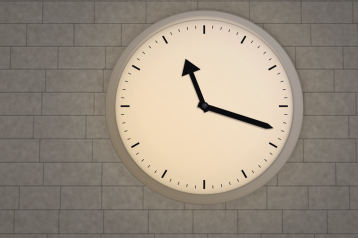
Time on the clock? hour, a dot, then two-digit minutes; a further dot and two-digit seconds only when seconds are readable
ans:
11.18
